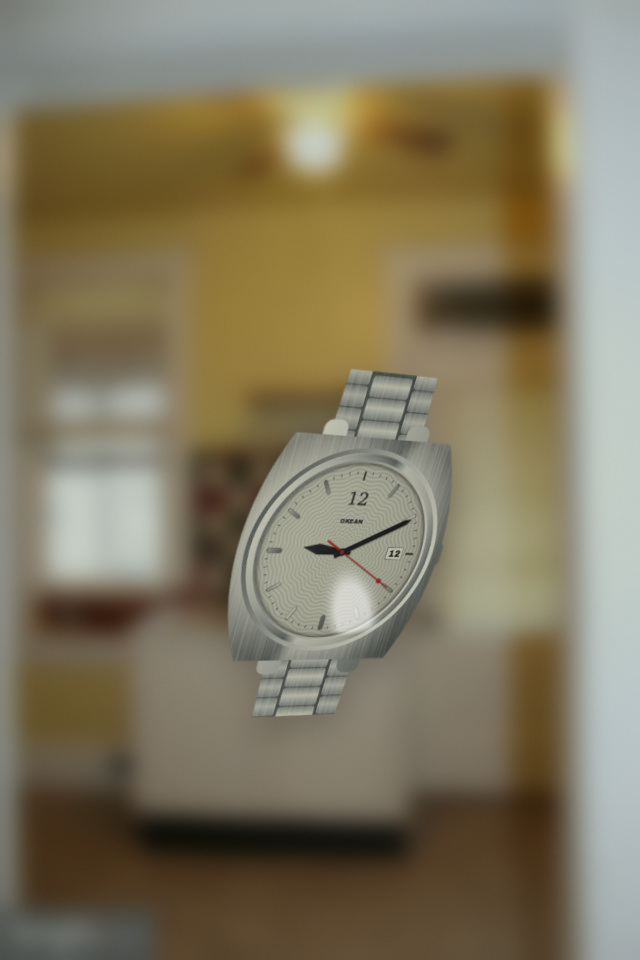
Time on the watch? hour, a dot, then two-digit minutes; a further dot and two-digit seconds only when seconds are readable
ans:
9.10.20
